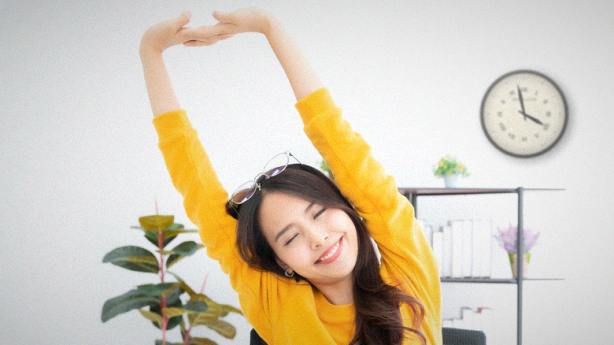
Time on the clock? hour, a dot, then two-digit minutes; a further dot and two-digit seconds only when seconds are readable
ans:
3.58
